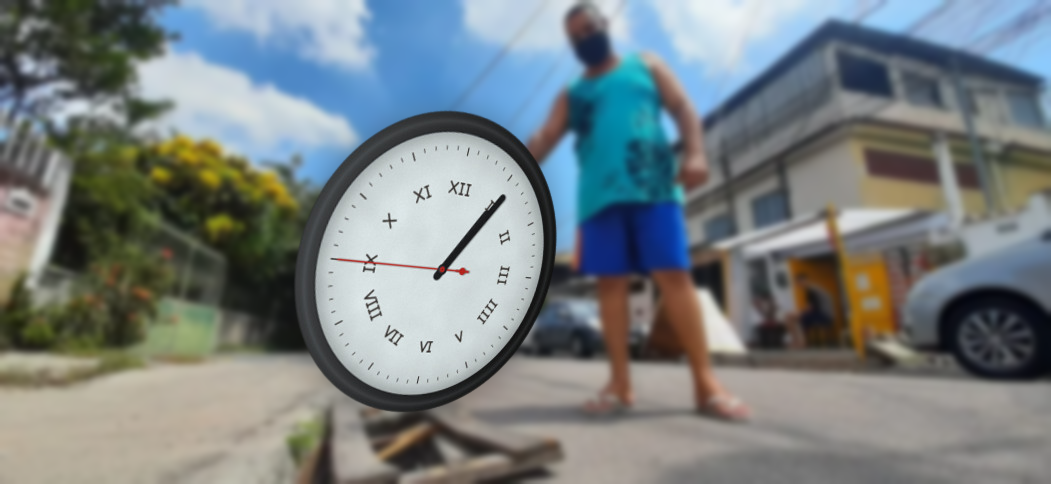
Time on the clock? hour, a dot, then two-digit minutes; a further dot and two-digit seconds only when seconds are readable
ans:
1.05.45
